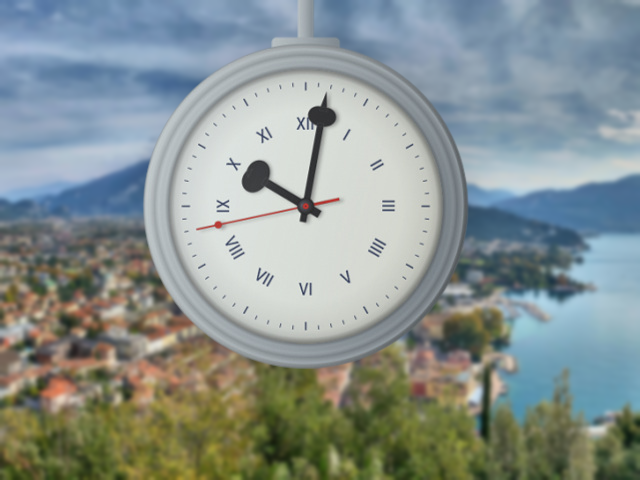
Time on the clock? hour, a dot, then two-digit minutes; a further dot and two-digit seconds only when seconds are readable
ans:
10.01.43
